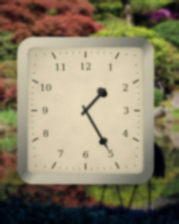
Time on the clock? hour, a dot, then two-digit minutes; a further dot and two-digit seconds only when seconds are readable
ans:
1.25
